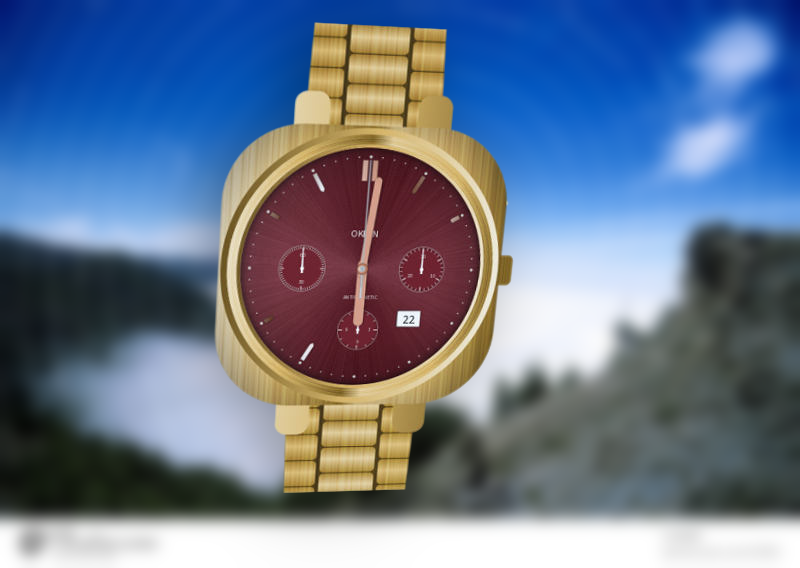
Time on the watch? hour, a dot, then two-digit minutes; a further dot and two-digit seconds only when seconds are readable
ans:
6.01
